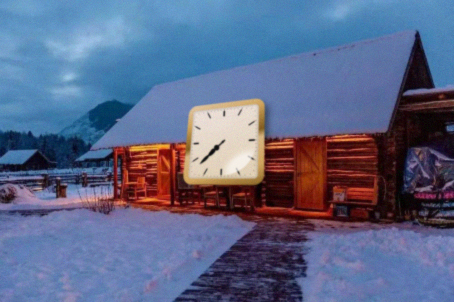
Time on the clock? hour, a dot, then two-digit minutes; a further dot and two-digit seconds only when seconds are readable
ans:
7.38
